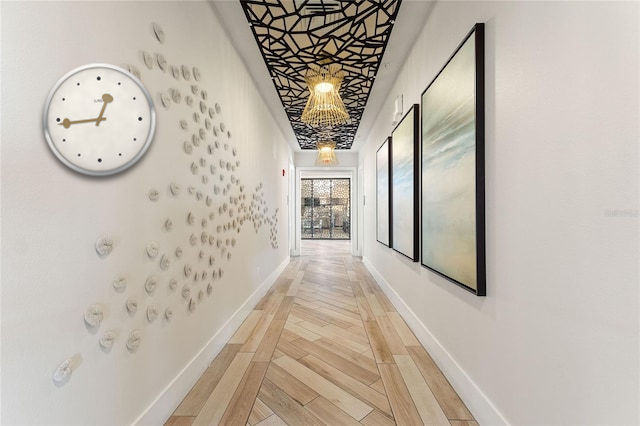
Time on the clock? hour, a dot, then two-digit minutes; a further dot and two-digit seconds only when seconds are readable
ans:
12.44
